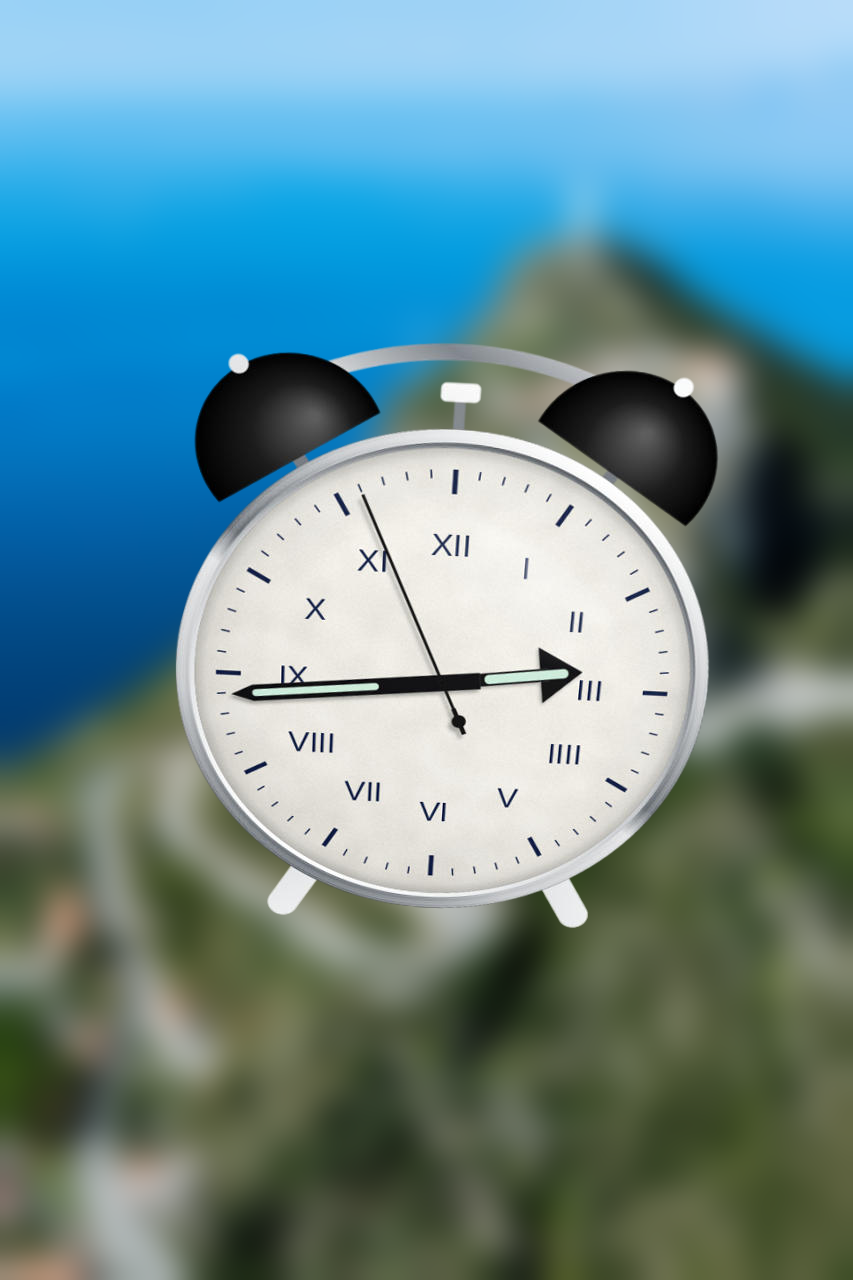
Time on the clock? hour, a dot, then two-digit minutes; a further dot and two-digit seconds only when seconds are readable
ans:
2.43.56
